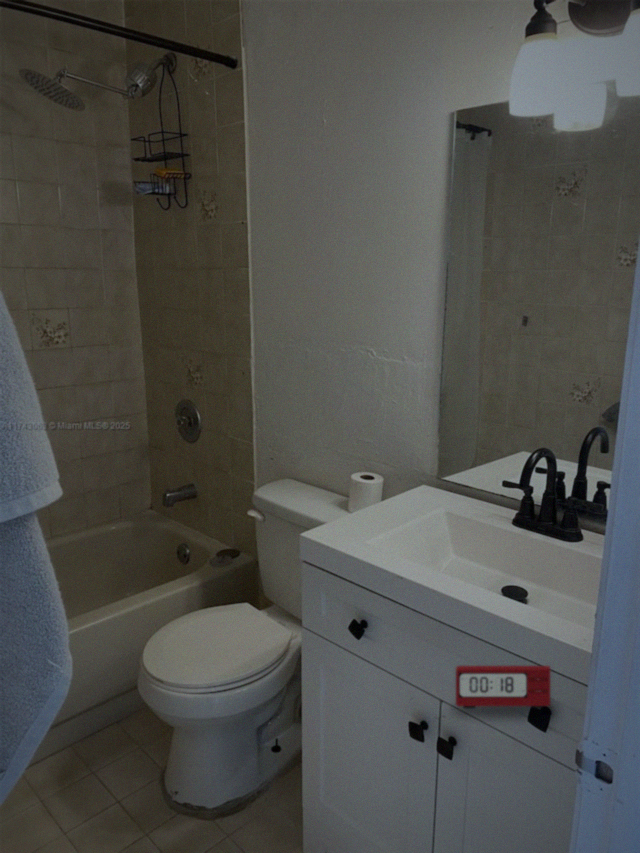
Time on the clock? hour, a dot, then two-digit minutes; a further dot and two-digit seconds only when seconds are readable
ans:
0.18
